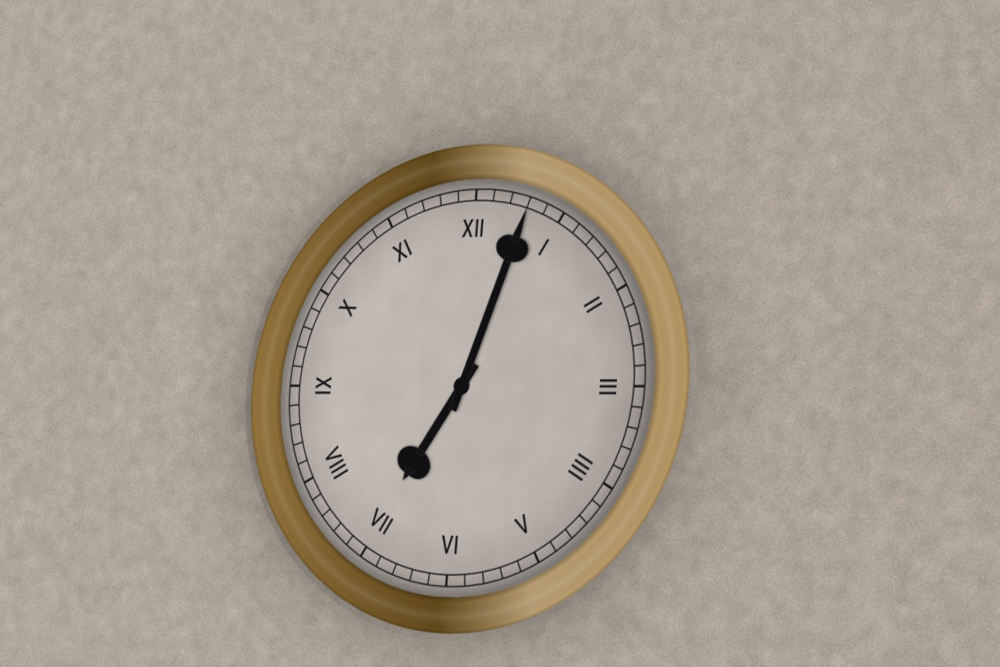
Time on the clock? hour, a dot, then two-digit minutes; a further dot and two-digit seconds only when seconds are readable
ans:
7.03
